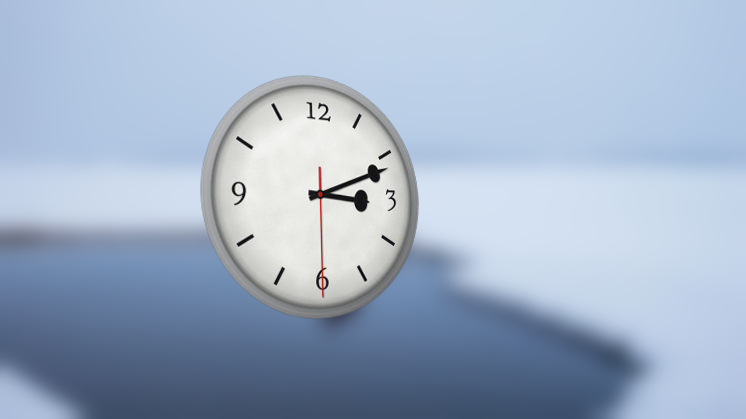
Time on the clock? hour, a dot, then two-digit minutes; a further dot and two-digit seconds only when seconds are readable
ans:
3.11.30
